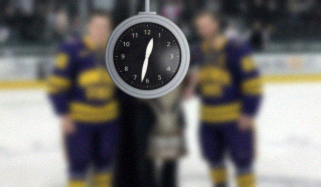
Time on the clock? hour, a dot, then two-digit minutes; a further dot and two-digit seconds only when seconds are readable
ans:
12.32
